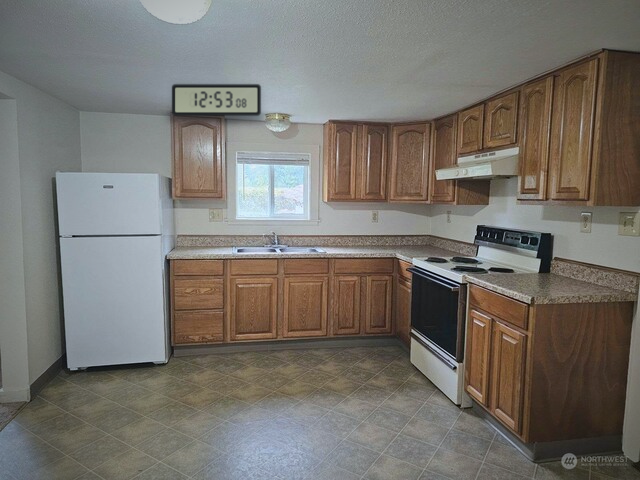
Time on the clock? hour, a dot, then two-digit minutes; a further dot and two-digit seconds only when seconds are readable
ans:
12.53.08
